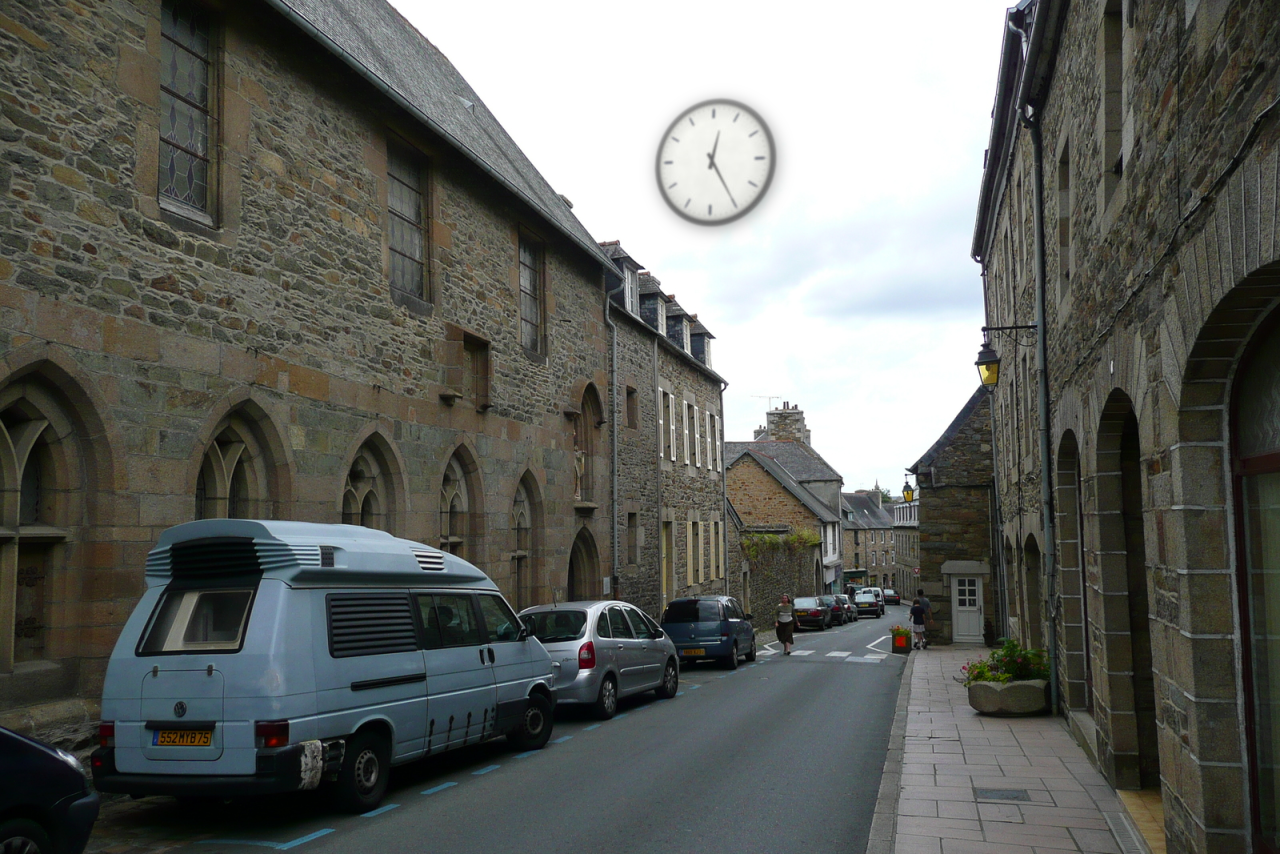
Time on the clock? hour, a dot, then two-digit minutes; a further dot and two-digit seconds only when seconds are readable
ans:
12.25
